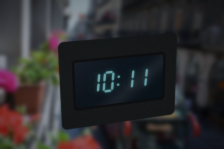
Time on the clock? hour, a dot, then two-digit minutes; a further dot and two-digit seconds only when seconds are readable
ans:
10.11
